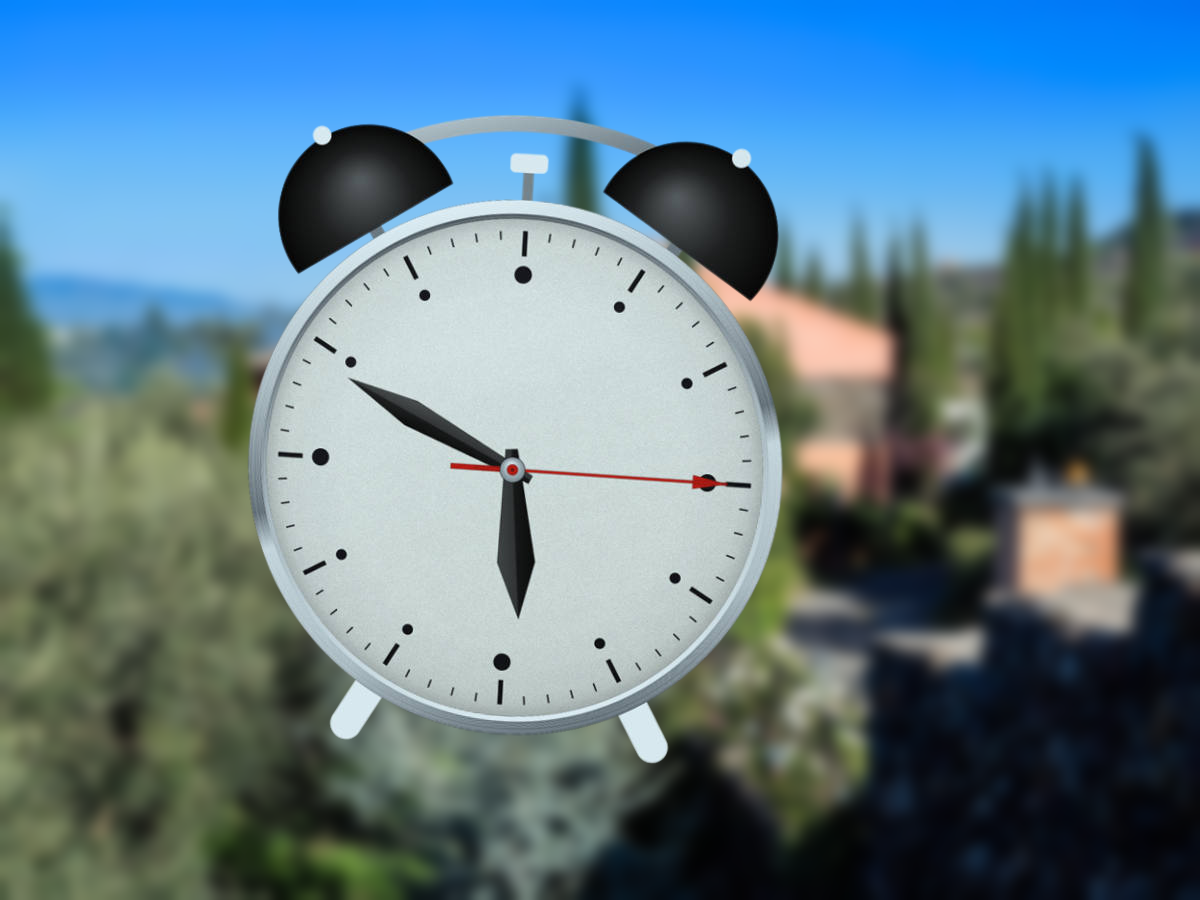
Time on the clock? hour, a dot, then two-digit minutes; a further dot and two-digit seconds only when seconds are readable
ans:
5.49.15
